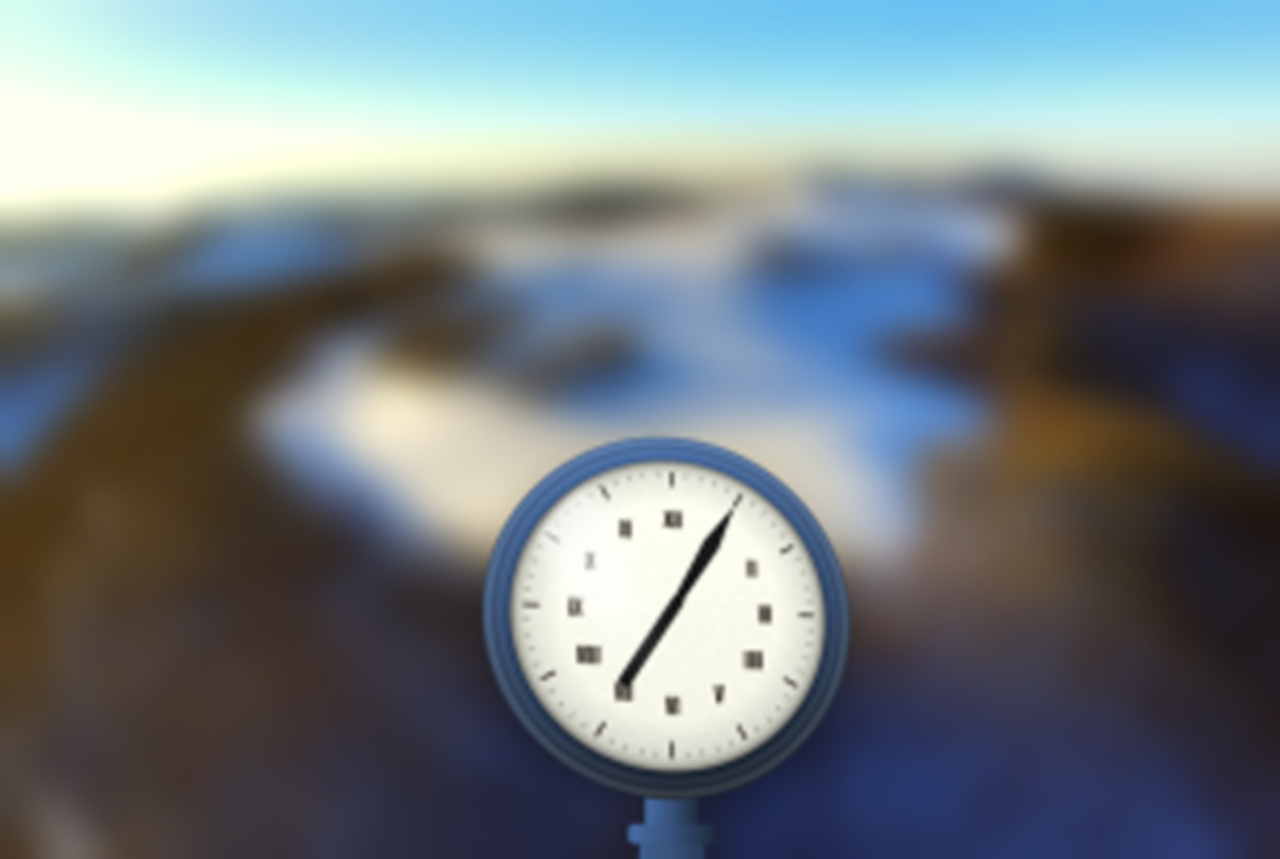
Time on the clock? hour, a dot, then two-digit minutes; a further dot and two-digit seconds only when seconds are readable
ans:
7.05
